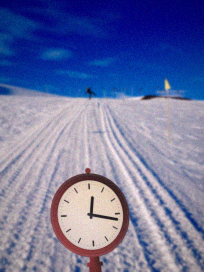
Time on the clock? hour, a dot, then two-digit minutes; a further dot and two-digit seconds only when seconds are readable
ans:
12.17
